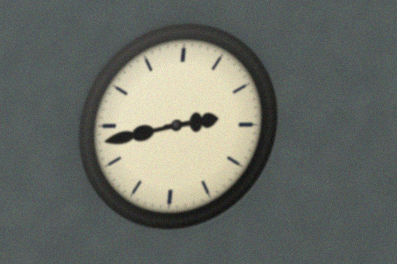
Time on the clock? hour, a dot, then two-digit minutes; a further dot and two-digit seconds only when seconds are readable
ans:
2.43
